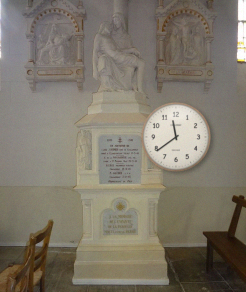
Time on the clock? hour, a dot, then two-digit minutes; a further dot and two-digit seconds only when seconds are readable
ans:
11.39
